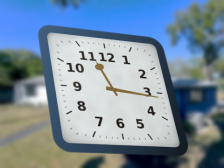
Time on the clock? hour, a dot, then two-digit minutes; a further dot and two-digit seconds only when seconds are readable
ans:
11.16
